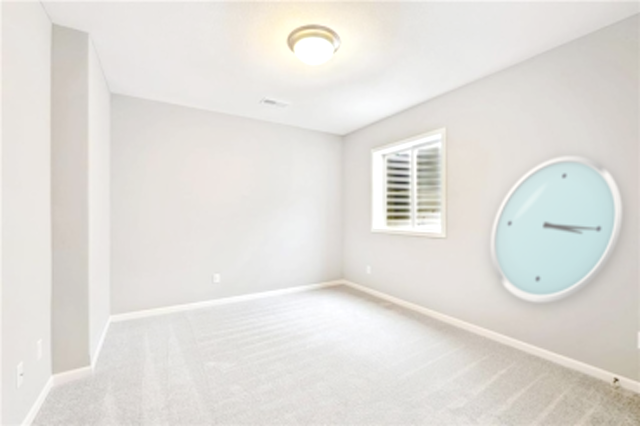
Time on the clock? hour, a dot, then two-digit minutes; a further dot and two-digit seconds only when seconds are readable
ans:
3.15
